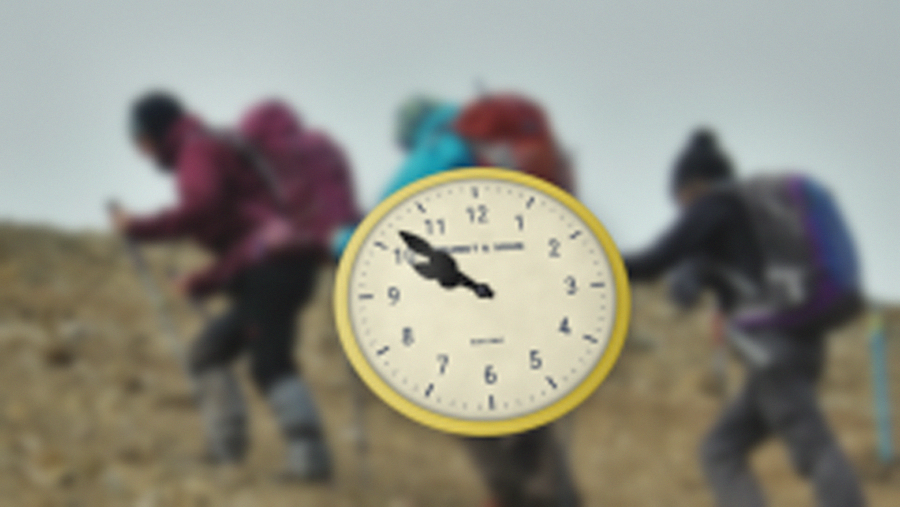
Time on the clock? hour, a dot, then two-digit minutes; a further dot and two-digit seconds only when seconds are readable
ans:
9.52
